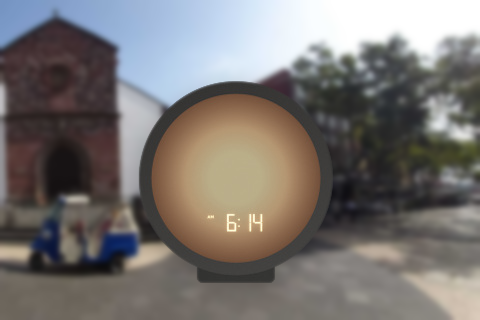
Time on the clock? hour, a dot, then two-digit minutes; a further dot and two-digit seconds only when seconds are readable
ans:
6.14
